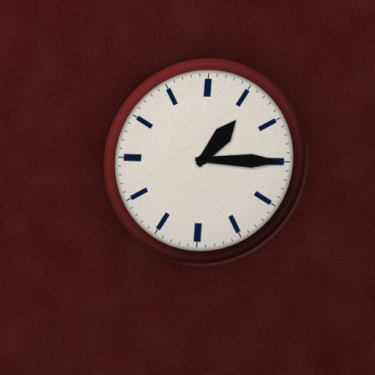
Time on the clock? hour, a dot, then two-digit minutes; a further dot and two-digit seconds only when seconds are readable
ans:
1.15
